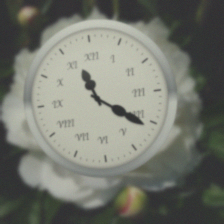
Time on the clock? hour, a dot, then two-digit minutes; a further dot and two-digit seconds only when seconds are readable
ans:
11.21
